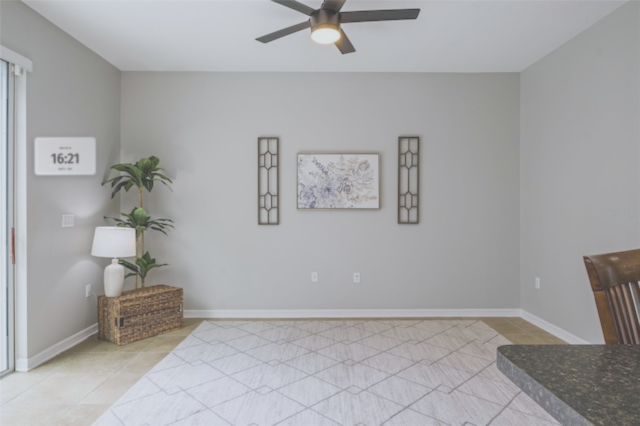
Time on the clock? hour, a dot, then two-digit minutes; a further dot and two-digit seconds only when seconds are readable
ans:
16.21
